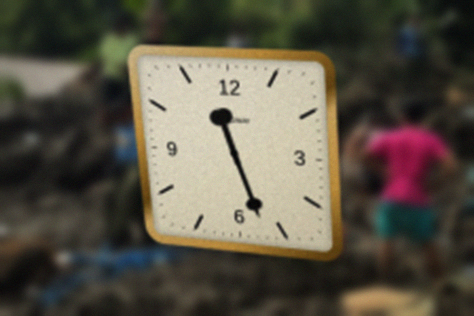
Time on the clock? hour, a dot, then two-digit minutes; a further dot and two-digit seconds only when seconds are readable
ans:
11.27
